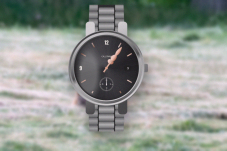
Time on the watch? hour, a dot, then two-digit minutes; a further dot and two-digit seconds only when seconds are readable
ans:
1.06
